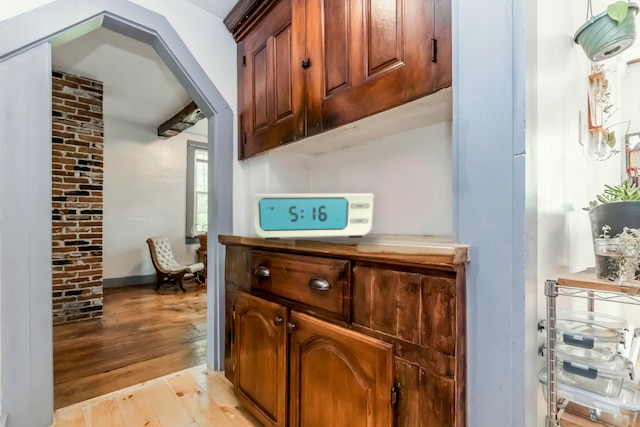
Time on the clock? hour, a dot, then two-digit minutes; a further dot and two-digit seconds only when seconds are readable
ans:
5.16
